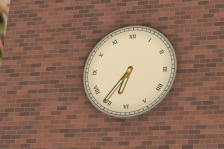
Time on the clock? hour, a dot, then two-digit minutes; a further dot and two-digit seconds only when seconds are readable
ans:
6.36
